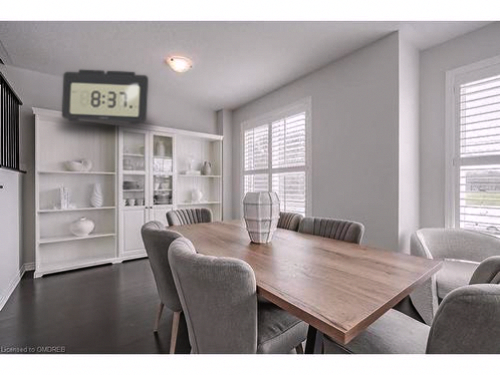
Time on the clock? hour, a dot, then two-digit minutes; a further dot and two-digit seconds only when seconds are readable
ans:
8.37
